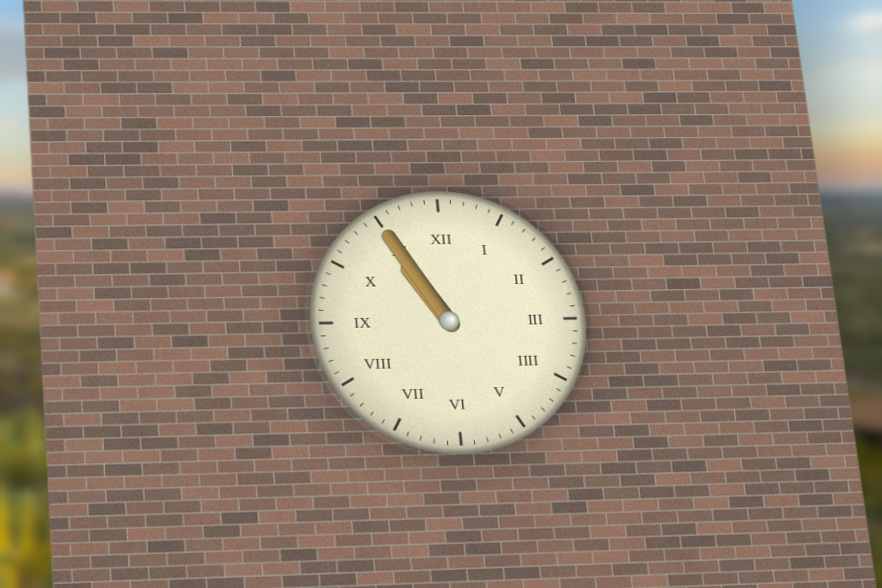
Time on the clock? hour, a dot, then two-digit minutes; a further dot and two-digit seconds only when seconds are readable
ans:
10.55
